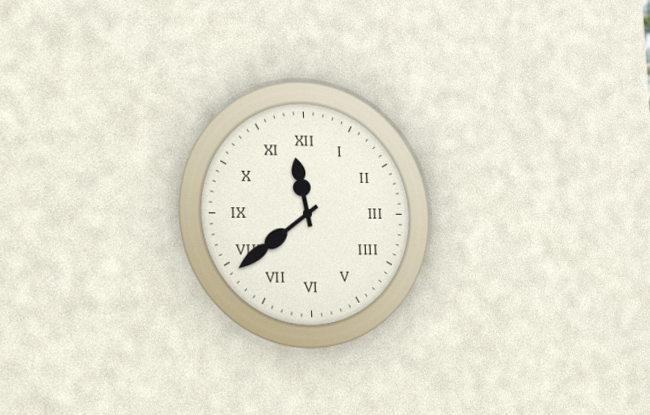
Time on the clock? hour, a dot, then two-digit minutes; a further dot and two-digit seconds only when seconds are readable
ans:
11.39
